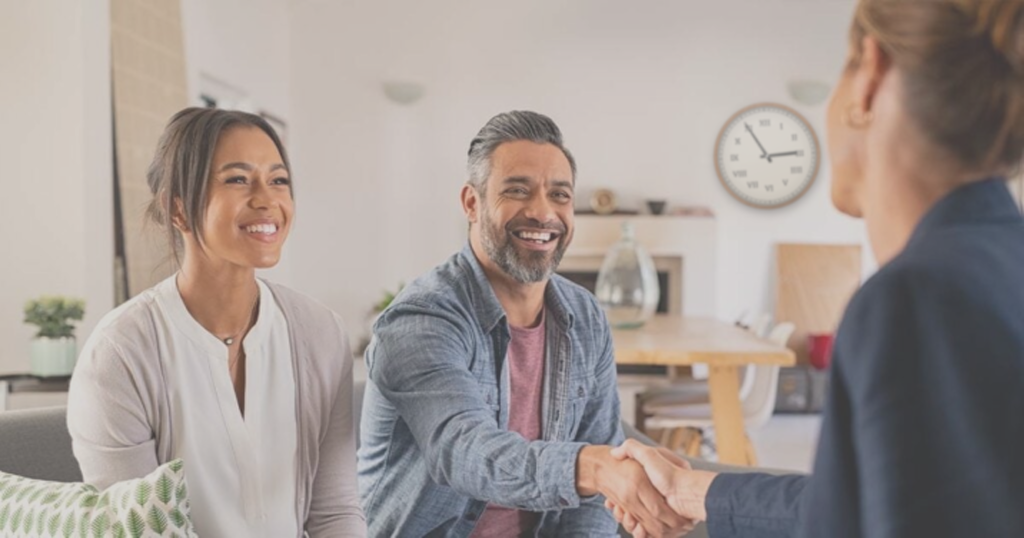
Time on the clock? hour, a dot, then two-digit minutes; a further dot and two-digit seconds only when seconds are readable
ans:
2.55
